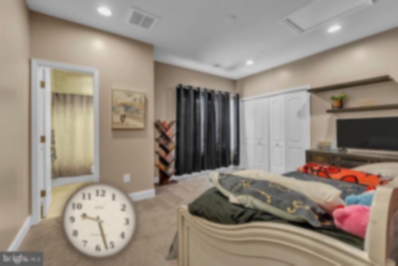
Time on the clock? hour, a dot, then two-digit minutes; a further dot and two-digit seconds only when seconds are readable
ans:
9.27
